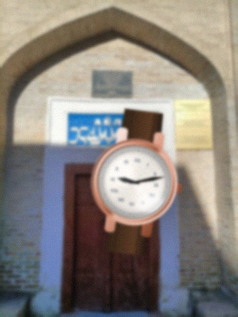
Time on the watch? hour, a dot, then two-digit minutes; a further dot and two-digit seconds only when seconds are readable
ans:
9.12
